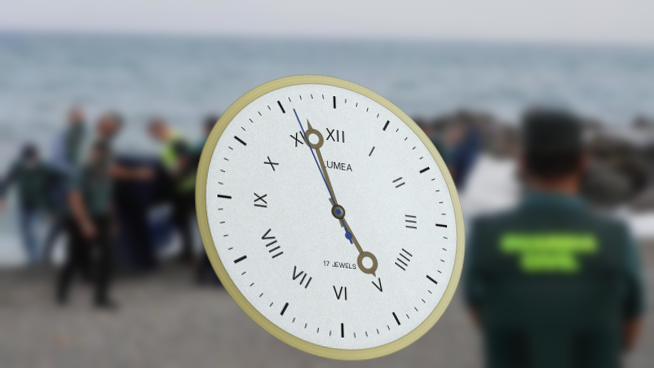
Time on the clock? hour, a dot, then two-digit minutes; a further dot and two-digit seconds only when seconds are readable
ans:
4.56.56
